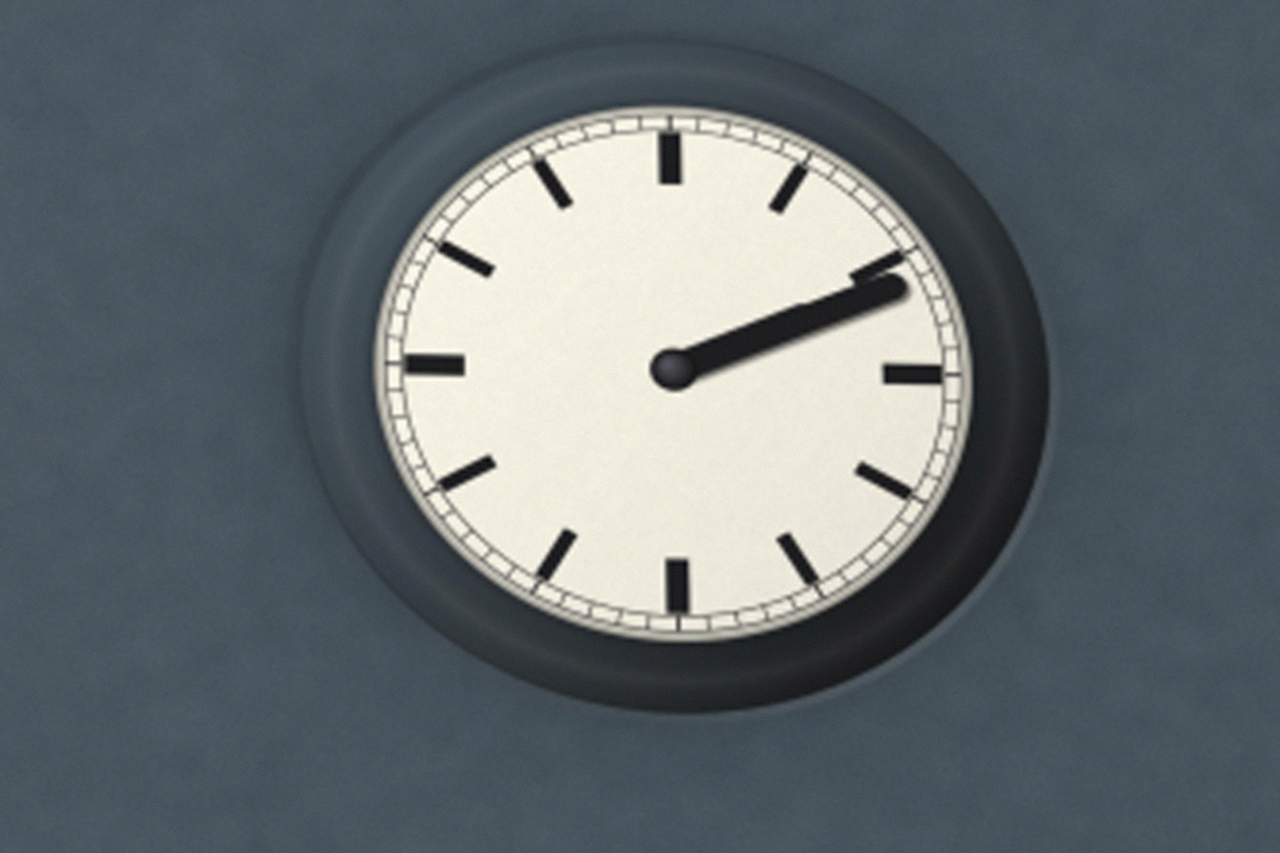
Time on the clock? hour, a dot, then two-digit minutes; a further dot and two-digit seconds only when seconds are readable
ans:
2.11
